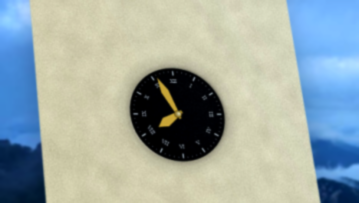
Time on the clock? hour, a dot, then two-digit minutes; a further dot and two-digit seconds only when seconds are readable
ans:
7.56
